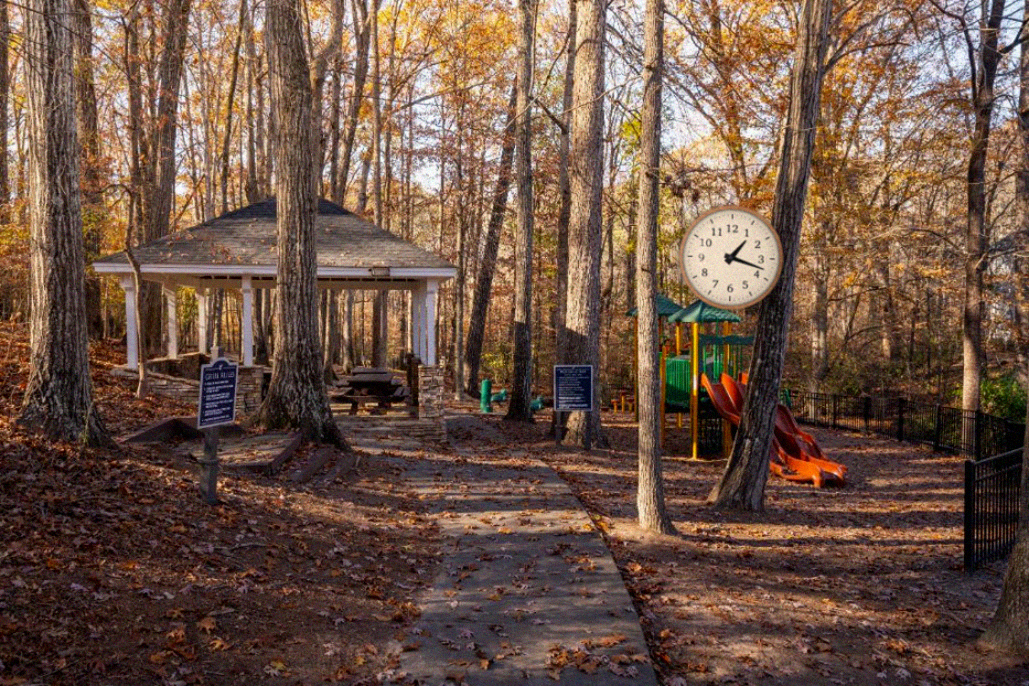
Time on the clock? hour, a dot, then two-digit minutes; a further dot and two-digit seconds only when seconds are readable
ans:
1.18
